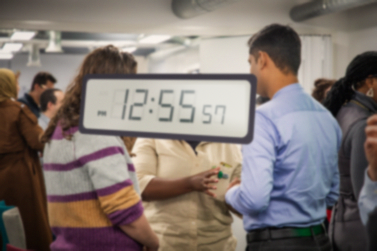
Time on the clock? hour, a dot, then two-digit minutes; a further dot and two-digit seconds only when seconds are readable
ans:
12.55.57
